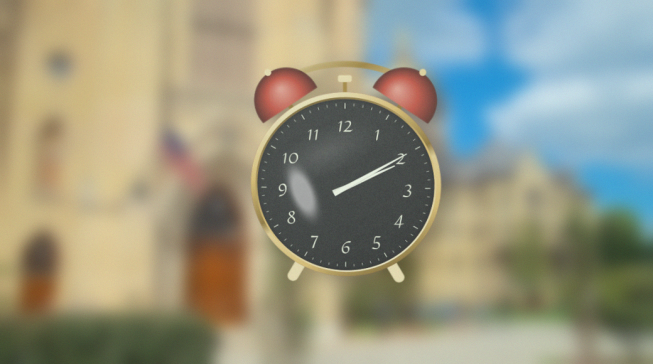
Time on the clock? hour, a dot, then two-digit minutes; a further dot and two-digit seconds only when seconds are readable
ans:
2.10
